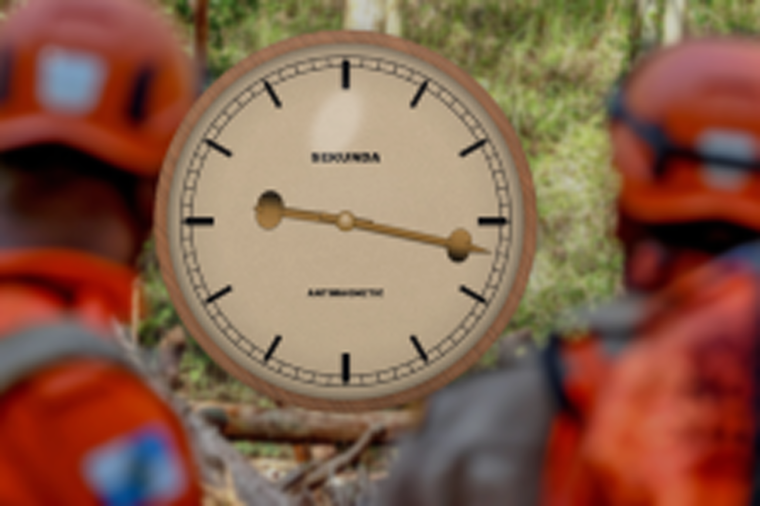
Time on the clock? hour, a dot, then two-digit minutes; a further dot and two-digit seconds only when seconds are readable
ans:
9.17
